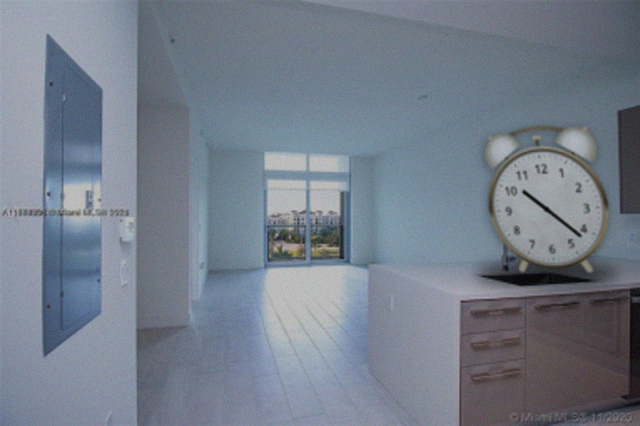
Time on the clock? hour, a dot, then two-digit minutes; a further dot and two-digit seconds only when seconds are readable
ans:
10.22
